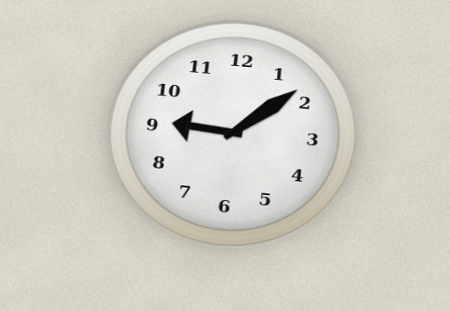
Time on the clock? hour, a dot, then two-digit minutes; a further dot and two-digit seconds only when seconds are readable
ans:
9.08
